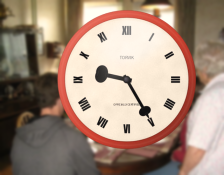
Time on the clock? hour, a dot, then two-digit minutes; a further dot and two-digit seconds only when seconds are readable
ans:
9.25
